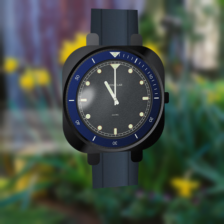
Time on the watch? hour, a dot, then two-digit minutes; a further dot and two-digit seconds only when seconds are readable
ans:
11.00
